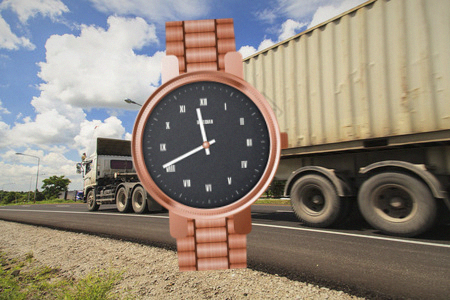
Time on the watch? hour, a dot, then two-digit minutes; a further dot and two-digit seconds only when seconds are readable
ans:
11.41
